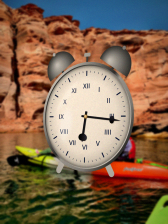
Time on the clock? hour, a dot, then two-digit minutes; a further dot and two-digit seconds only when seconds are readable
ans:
6.16
